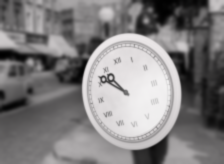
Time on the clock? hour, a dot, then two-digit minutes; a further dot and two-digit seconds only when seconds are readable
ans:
10.52
